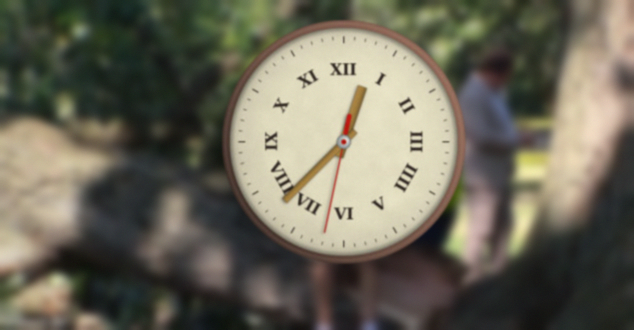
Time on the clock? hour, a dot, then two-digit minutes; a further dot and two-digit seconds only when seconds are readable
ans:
12.37.32
